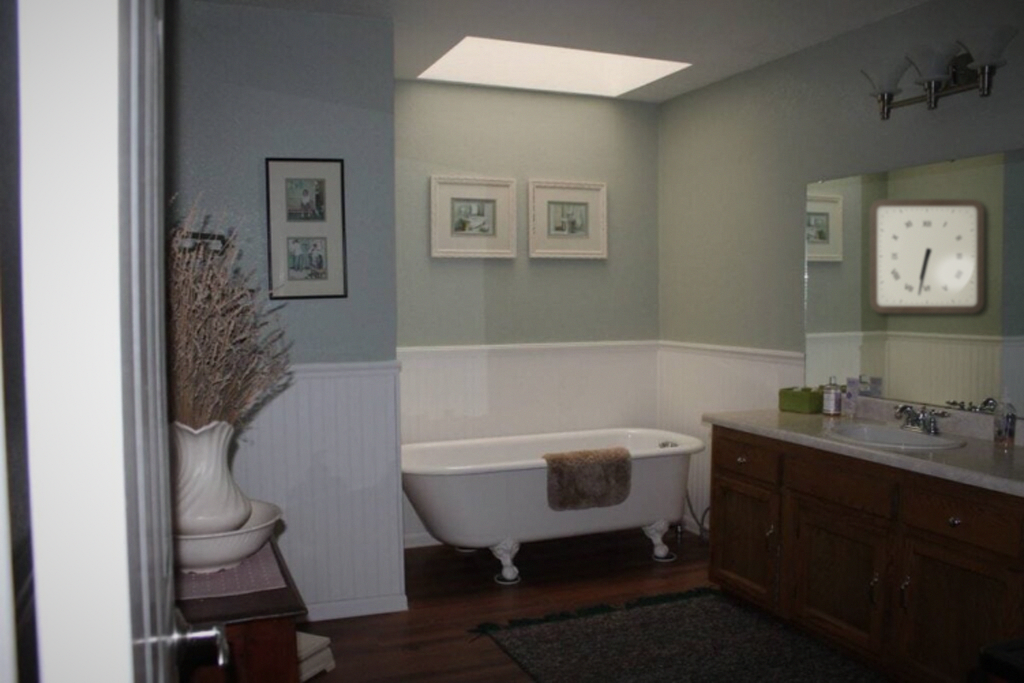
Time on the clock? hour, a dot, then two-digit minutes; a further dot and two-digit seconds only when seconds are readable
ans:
6.32
